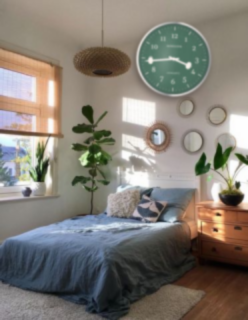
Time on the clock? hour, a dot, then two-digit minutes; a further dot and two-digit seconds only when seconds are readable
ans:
3.44
